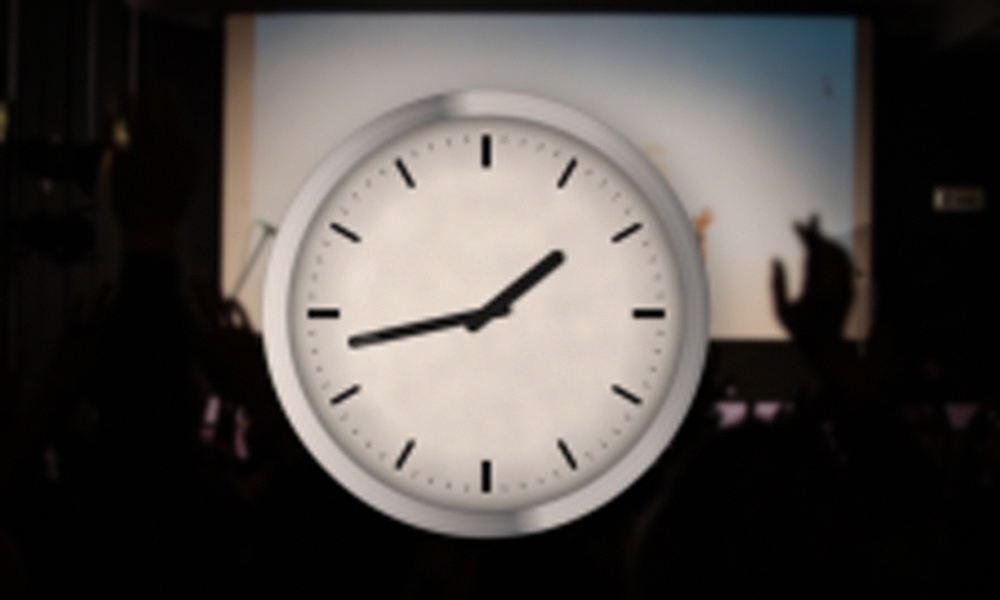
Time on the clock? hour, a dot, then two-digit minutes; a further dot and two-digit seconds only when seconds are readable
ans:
1.43
